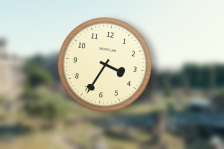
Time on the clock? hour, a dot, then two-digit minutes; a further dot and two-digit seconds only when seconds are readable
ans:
3.34
